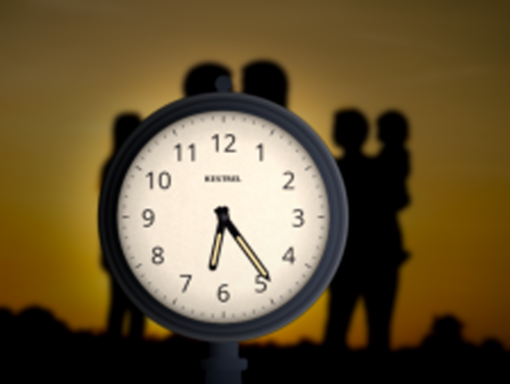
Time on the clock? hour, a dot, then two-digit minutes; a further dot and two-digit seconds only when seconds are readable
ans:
6.24
